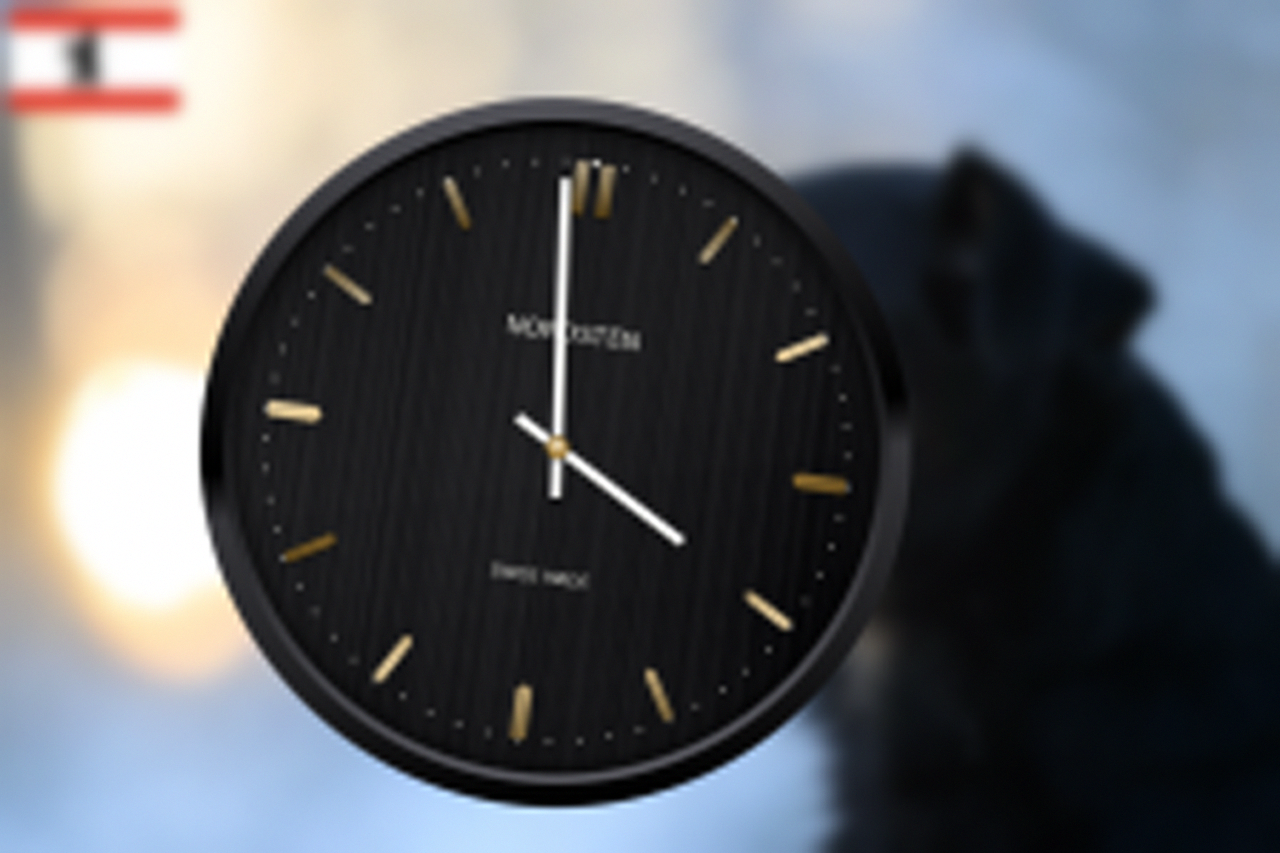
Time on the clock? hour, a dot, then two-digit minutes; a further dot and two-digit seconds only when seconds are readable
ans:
3.59
